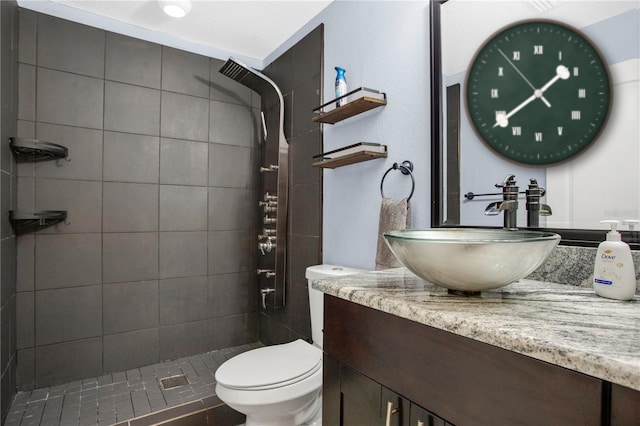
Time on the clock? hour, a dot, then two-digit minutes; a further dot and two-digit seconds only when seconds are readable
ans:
1.38.53
